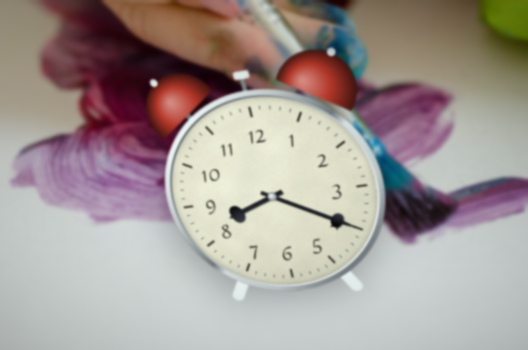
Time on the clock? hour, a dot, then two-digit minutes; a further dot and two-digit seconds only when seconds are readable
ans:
8.20
